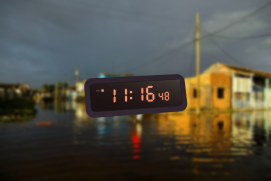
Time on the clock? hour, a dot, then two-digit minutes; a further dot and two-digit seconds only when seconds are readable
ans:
11.16.48
